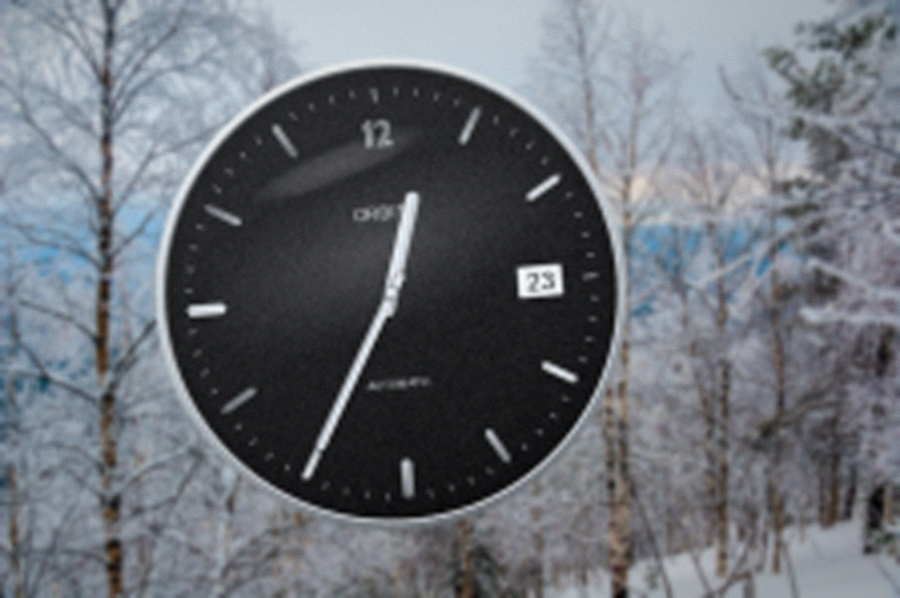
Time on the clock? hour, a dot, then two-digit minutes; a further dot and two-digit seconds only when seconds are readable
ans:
12.35
